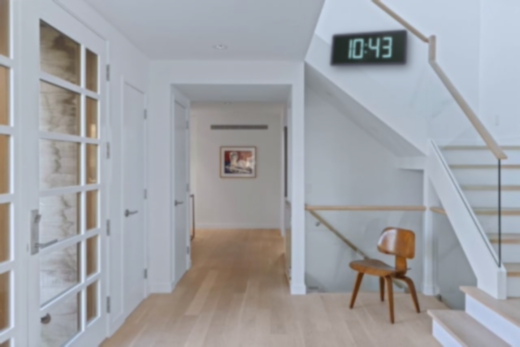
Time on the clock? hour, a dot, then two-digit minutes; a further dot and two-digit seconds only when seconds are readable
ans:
10.43
